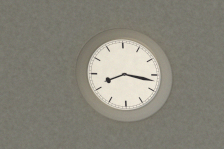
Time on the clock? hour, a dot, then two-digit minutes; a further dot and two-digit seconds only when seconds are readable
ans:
8.17
